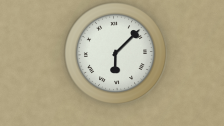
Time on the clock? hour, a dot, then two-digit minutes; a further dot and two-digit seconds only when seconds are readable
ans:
6.08
